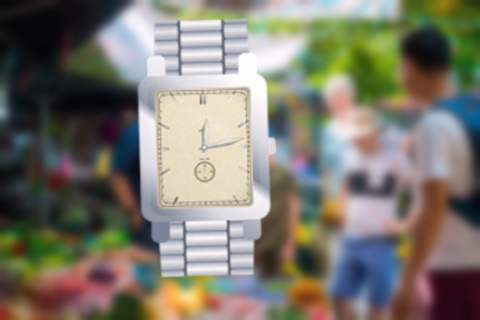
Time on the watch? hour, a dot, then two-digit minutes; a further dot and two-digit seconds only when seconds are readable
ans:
12.13
